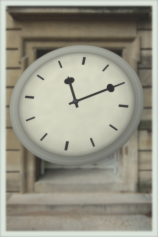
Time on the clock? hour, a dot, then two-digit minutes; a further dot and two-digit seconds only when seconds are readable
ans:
11.10
